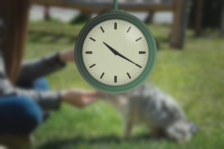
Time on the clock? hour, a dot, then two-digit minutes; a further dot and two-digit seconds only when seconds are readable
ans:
10.20
